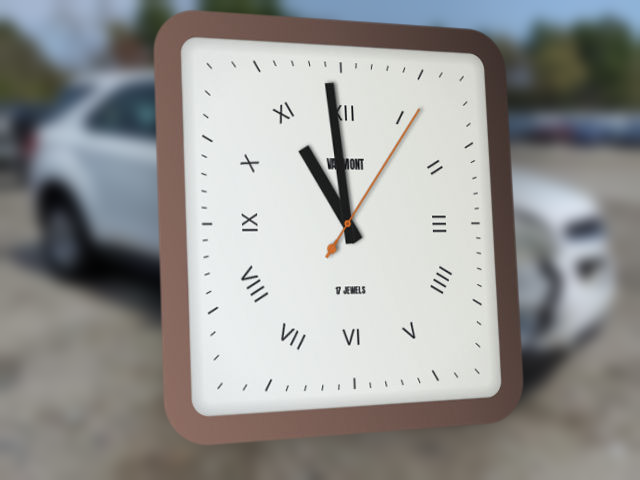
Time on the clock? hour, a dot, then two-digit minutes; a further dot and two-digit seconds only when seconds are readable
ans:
10.59.06
